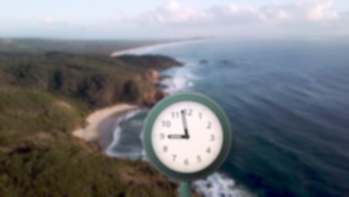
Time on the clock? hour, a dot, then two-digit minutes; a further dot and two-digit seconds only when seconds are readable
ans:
8.58
